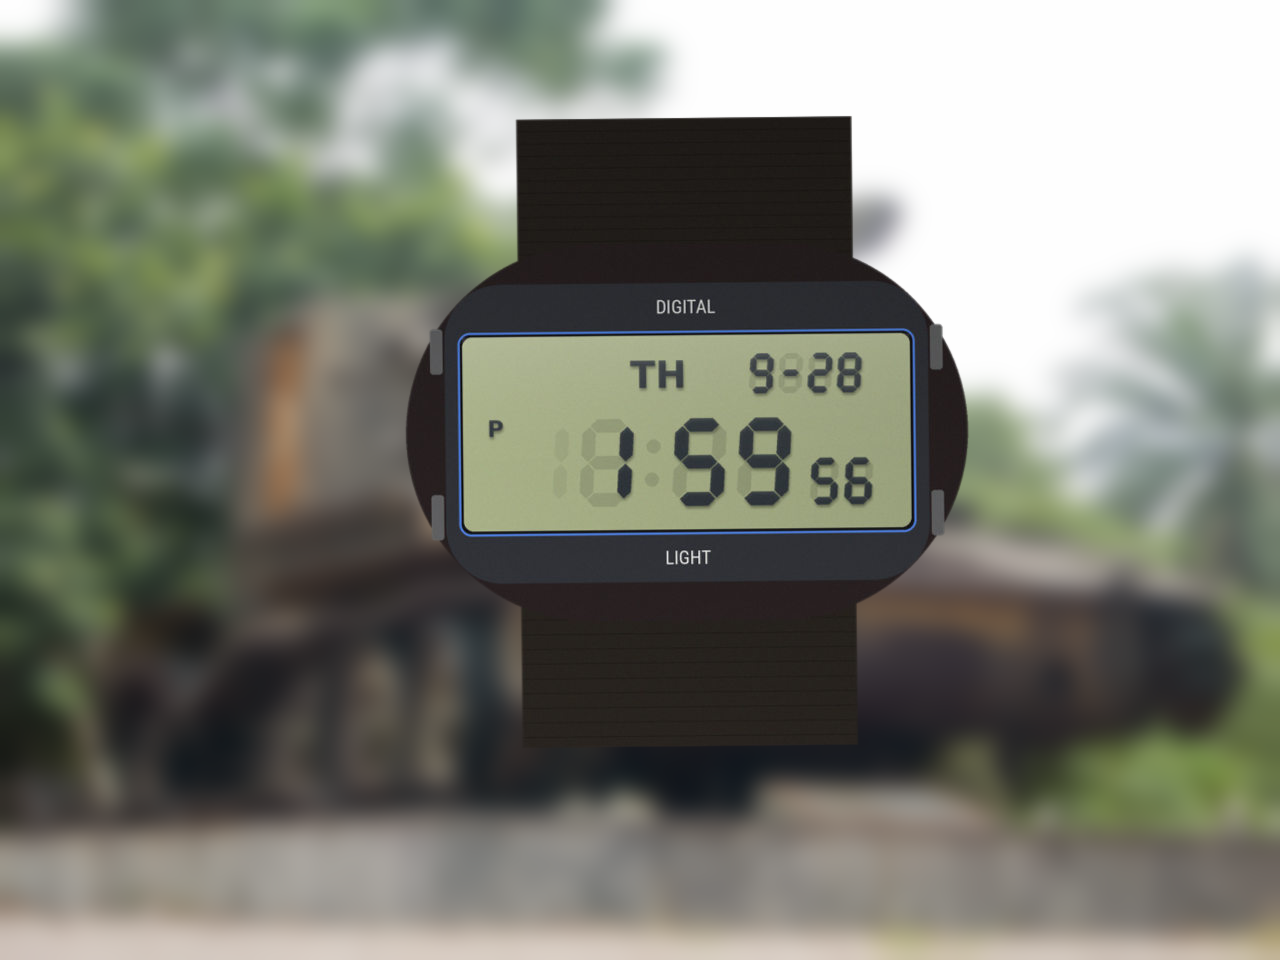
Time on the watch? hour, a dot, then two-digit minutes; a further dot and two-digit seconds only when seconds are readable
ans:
1.59.56
